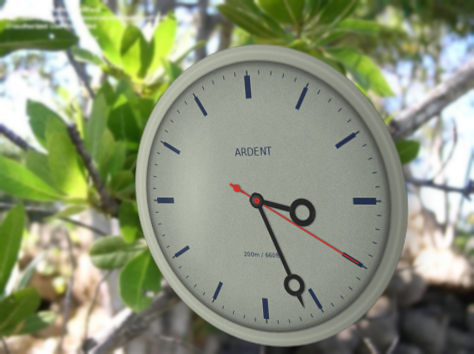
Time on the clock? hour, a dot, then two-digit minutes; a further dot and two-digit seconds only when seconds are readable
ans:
3.26.20
